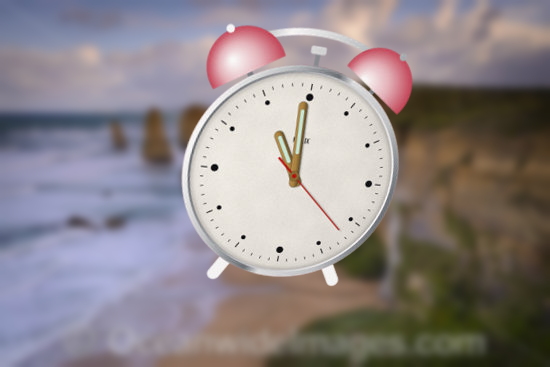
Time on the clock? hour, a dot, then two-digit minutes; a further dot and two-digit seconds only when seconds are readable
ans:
10.59.22
